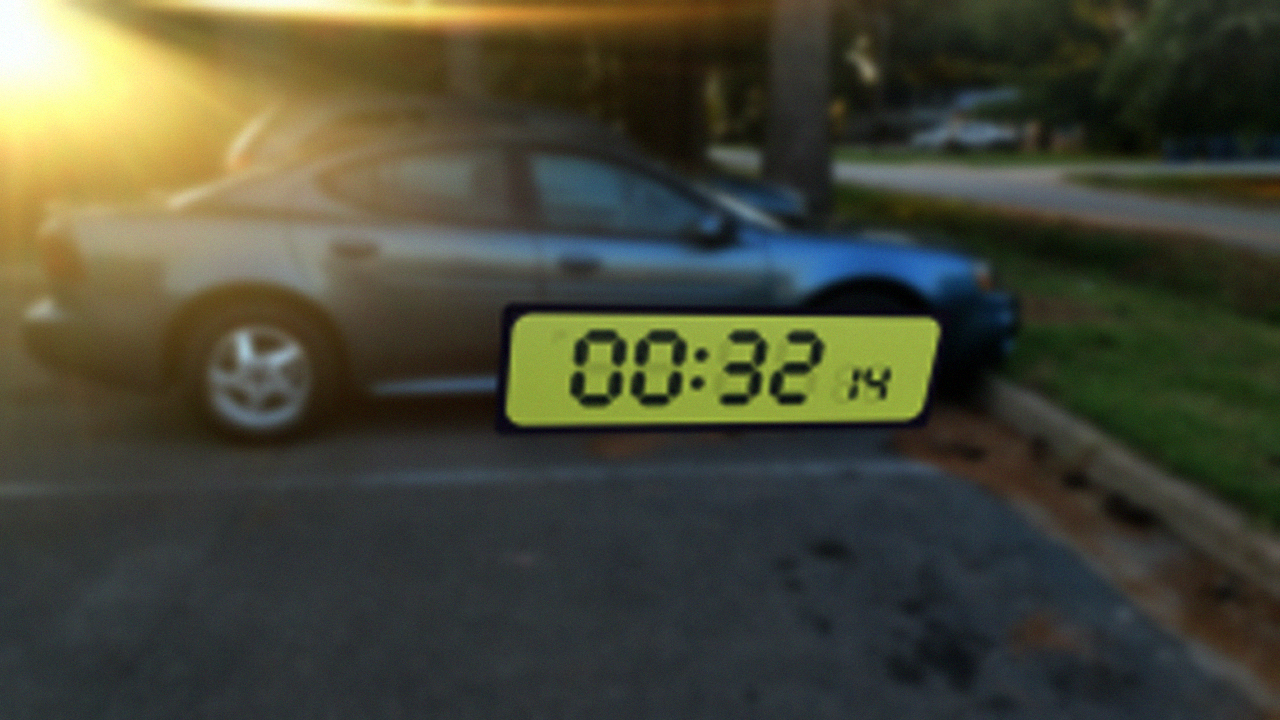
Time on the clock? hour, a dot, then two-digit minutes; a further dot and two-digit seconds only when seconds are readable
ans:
0.32.14
